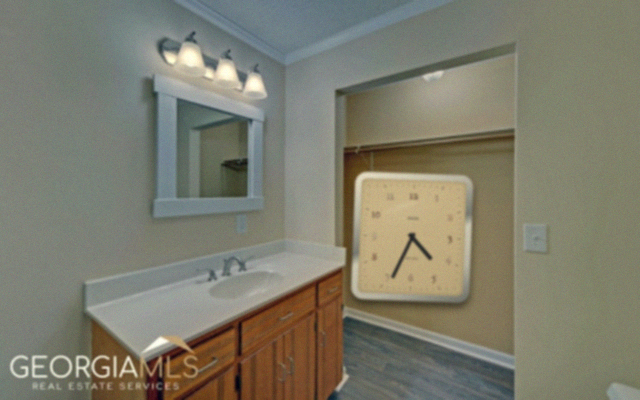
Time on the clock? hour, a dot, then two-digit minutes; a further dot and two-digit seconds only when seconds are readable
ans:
4.34
